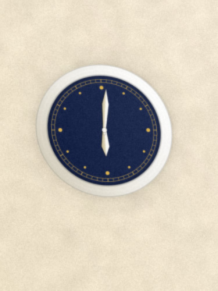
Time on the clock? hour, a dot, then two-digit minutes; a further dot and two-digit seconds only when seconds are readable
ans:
6.01
